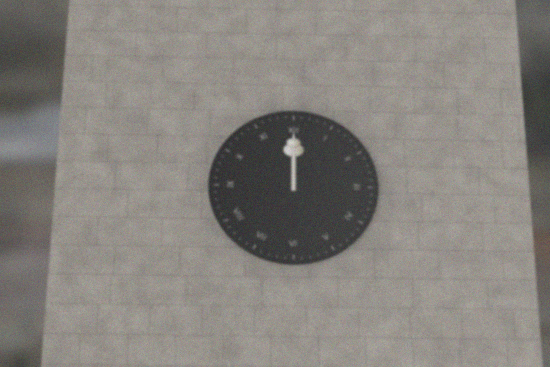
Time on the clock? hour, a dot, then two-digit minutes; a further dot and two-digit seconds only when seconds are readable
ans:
12.00
